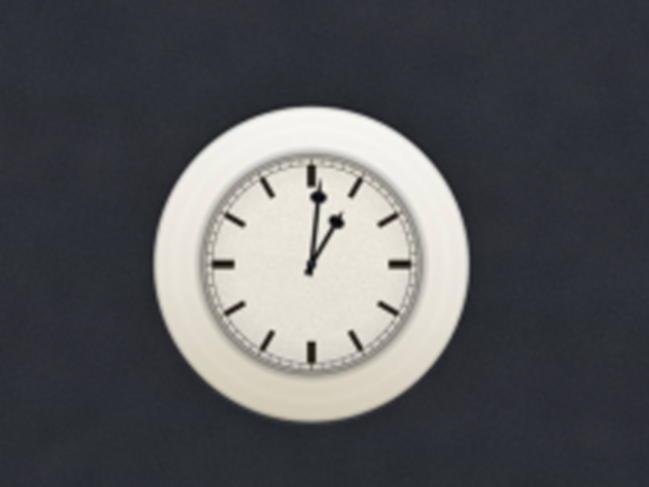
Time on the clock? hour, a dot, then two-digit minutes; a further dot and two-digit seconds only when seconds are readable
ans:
1.01
